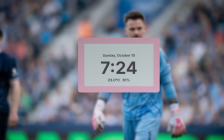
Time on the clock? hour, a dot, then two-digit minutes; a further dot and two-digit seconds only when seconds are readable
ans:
7.24
